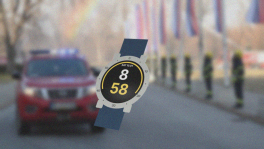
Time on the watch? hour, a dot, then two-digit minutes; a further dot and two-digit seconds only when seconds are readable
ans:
8.58
